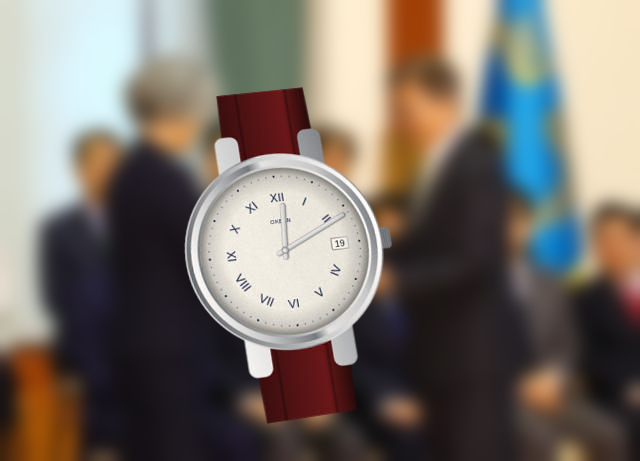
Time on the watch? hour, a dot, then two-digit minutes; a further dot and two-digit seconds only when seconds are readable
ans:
12.11
